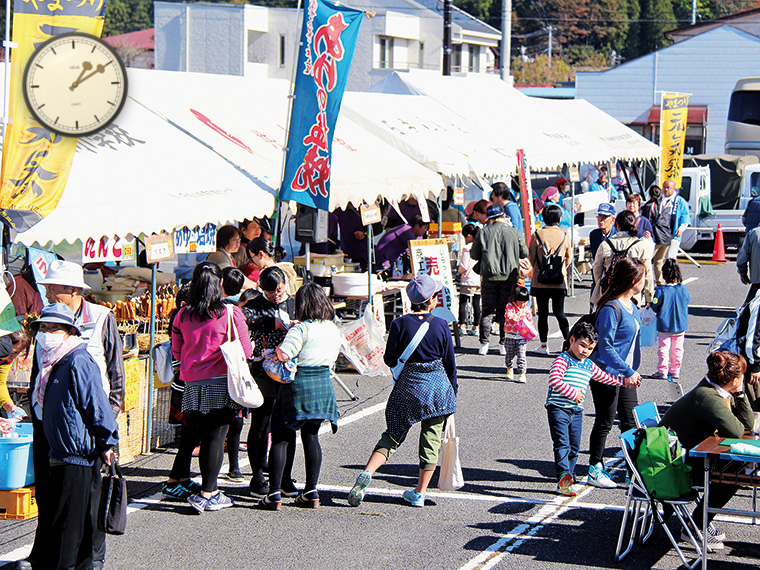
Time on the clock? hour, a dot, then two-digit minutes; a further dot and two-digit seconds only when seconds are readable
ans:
1.10
